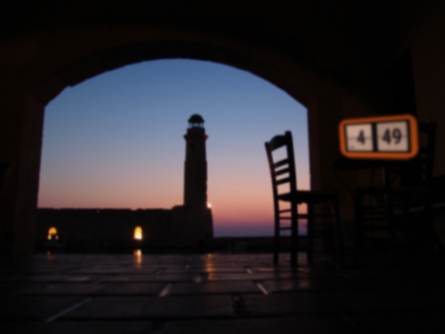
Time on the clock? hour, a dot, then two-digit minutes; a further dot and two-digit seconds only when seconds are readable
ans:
4.49
